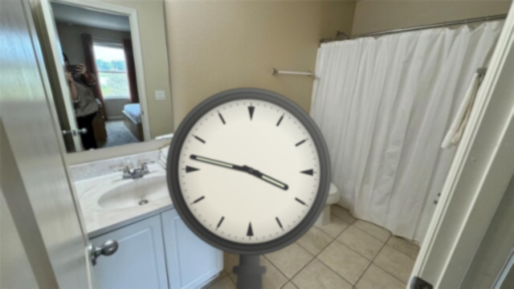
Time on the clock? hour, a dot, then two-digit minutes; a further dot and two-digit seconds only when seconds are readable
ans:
3.47
